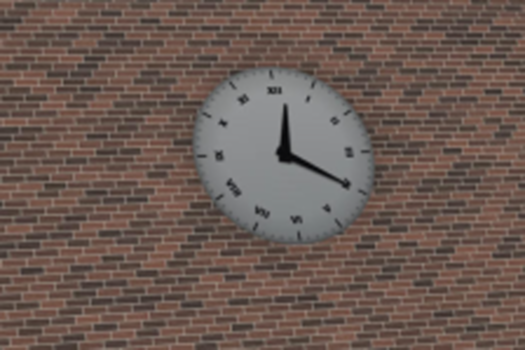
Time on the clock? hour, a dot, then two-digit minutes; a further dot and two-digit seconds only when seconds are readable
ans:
12.20
